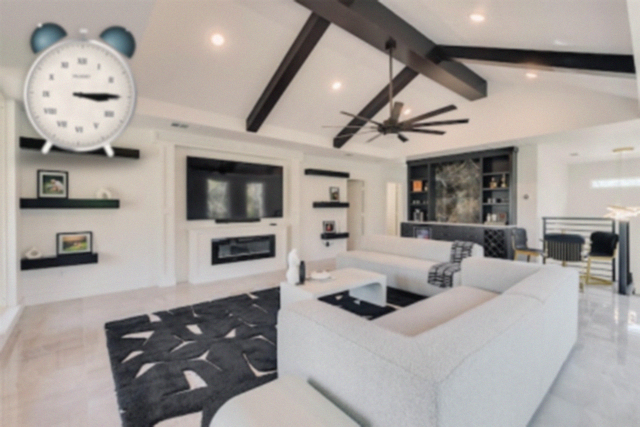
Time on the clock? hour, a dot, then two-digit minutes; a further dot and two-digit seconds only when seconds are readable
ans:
3.15
